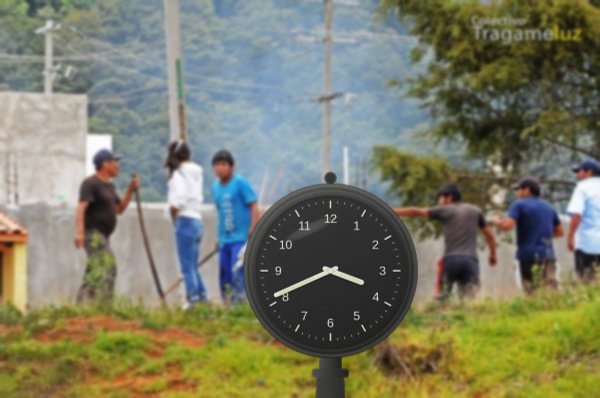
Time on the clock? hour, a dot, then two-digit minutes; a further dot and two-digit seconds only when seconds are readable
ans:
3.41
